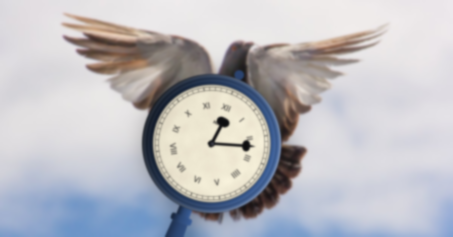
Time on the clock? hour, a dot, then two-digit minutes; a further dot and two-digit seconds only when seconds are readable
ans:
12.12
